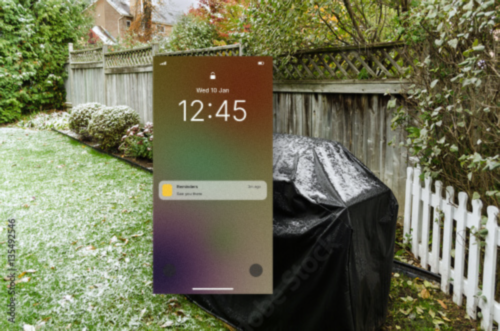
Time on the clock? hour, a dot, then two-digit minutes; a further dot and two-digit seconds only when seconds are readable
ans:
12.45
